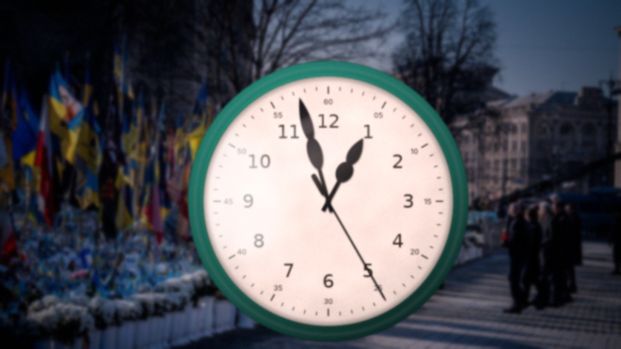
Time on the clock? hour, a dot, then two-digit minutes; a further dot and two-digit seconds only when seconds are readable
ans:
12.57.25
